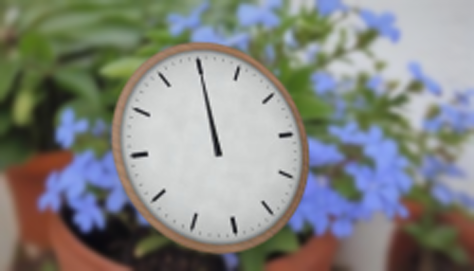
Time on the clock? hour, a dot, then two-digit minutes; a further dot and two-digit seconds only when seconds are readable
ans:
12.00
